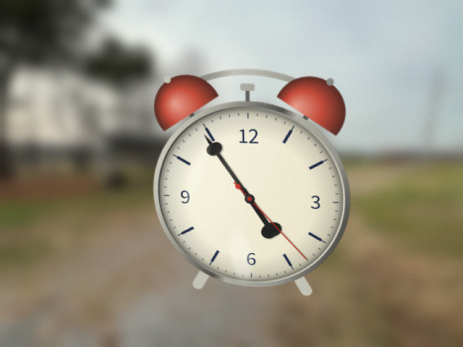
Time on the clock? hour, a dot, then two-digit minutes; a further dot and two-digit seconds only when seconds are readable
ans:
4.54.23
